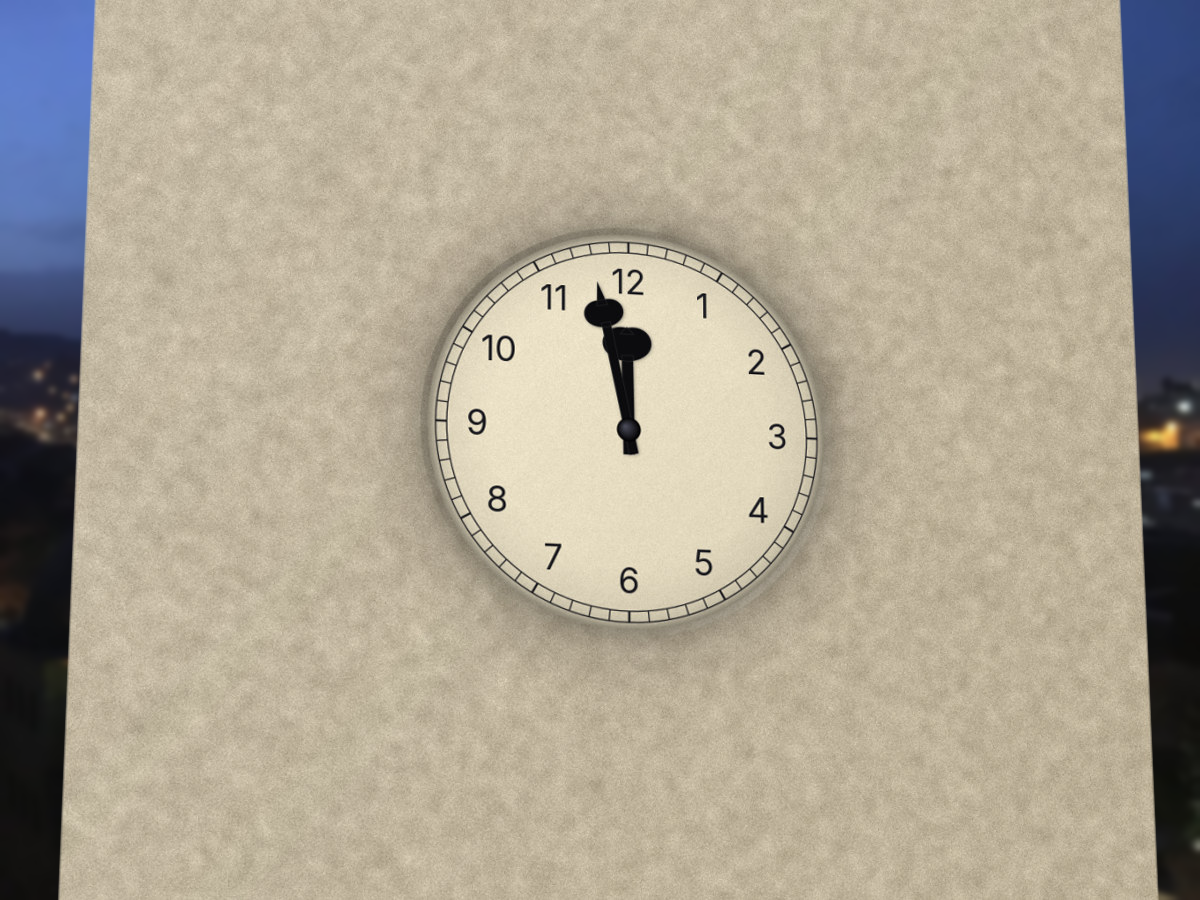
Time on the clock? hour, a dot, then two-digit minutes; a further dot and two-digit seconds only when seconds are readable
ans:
11.58
